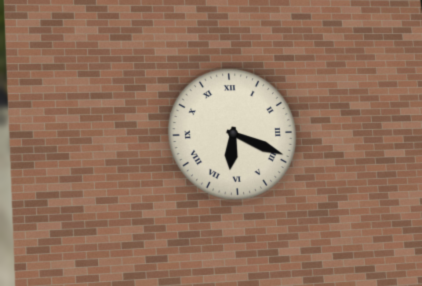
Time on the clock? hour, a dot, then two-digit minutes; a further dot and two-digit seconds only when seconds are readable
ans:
6.19
